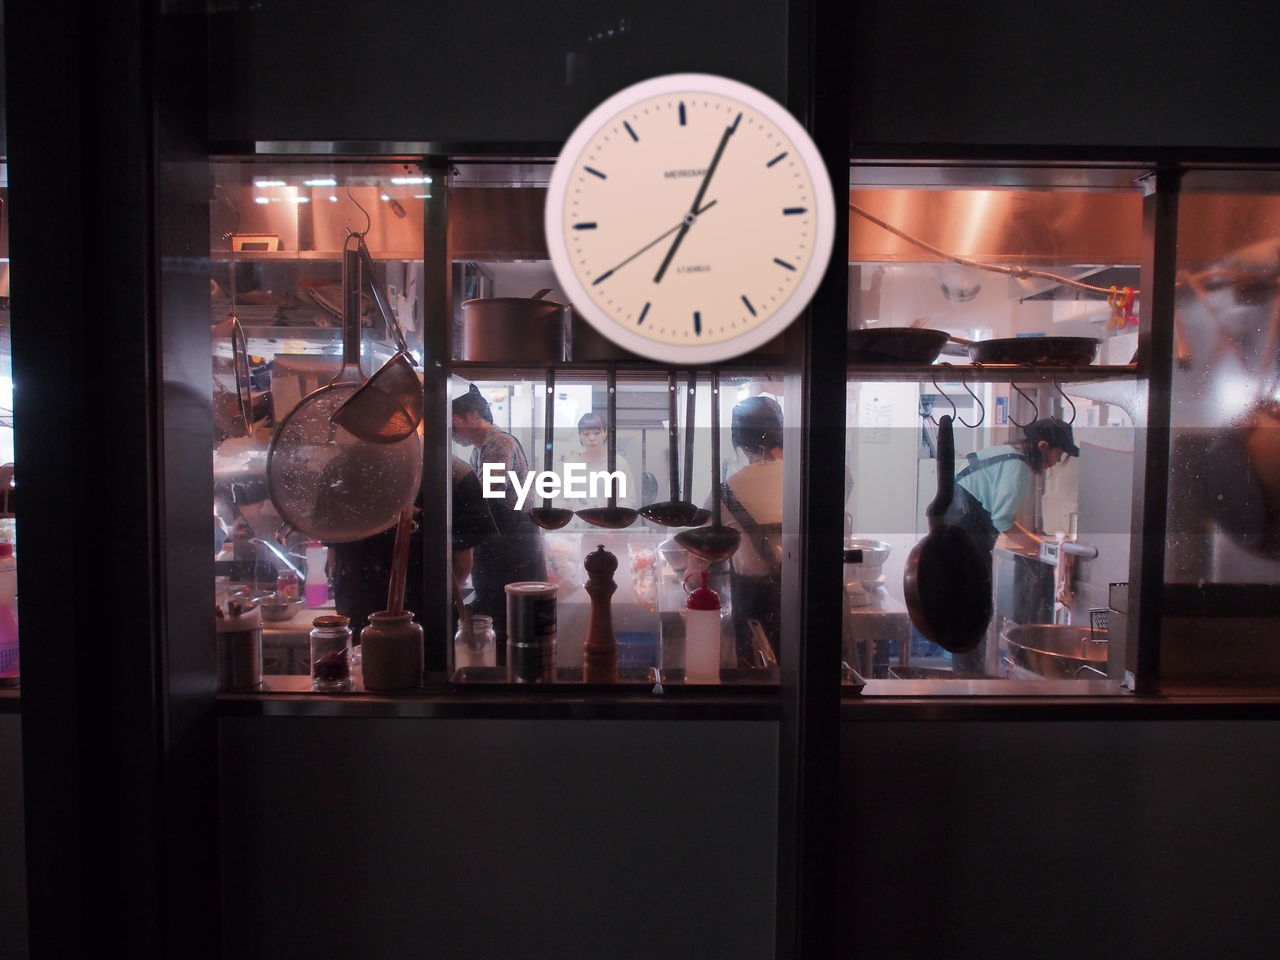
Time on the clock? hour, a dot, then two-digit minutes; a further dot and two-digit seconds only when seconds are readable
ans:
7.04.40
